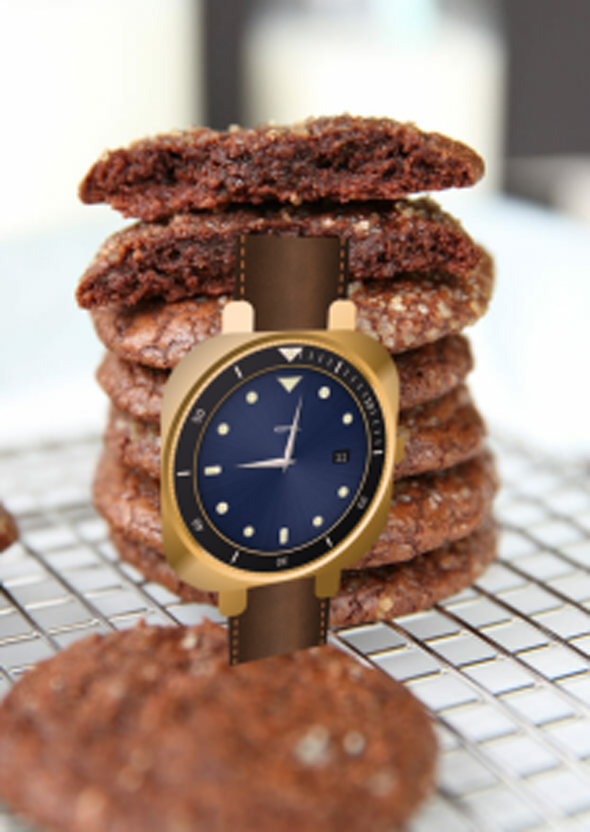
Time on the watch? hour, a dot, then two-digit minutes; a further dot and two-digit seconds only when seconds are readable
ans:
9.02
